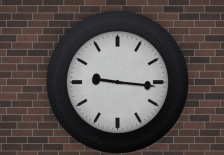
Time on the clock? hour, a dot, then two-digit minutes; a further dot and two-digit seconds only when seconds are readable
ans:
9.16
